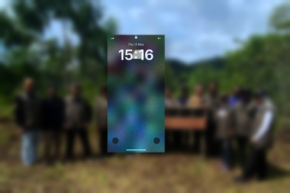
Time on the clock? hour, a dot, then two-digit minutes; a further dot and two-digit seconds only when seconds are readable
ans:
15.16
